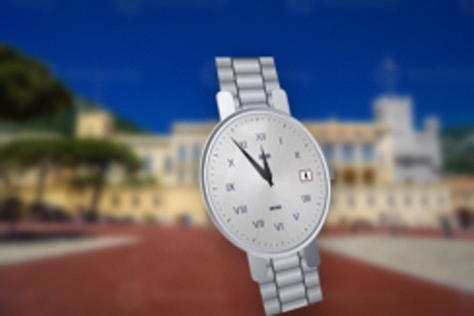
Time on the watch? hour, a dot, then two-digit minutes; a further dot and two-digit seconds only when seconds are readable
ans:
11.54
